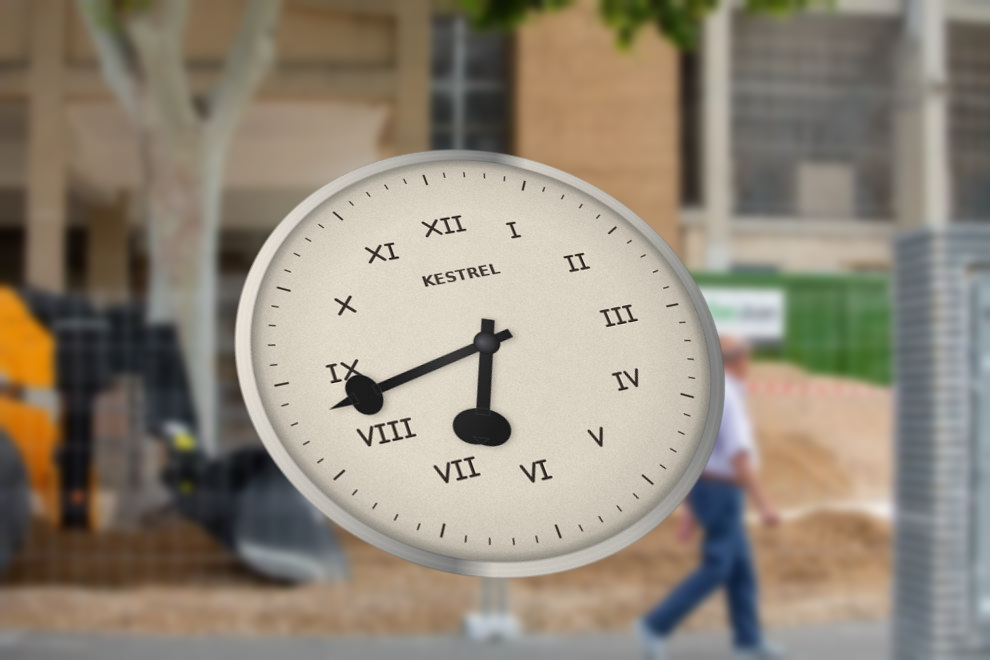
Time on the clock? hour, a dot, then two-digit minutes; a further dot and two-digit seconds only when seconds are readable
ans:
6.43
